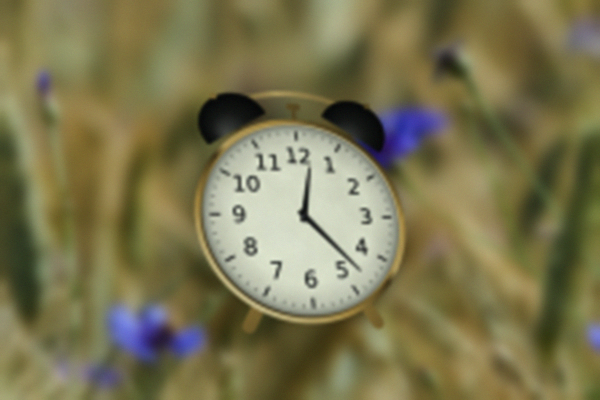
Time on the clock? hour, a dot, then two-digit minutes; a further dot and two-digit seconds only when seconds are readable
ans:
12.23
